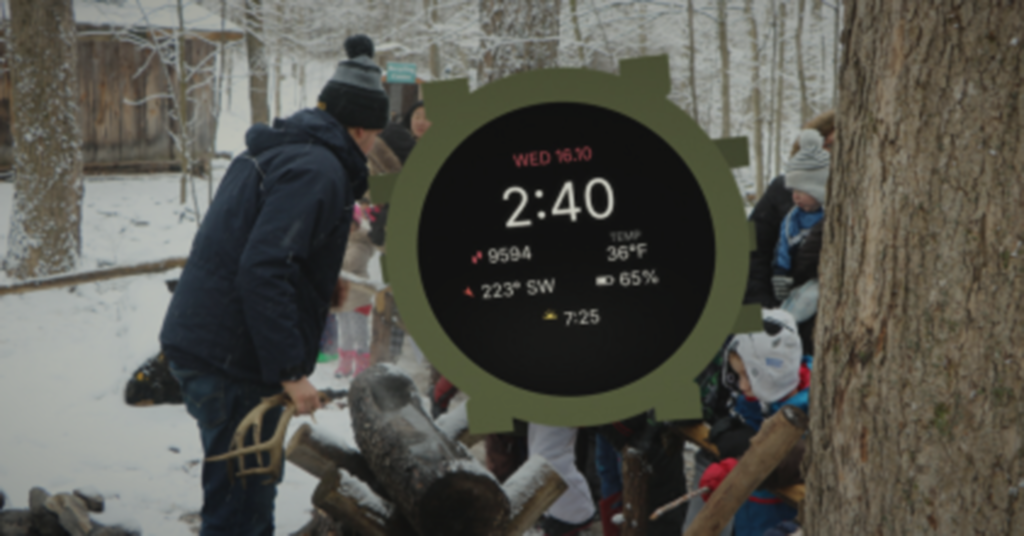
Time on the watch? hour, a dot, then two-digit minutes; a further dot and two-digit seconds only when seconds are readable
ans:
2.40
